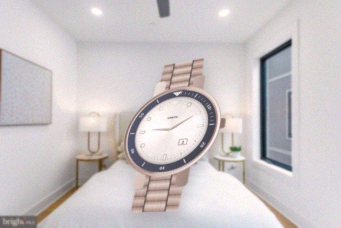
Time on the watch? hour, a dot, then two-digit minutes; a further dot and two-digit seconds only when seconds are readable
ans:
9.10
